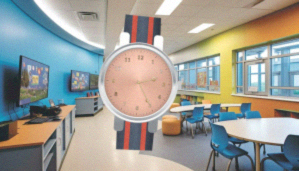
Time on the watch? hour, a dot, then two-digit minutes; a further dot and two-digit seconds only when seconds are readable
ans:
2.25
